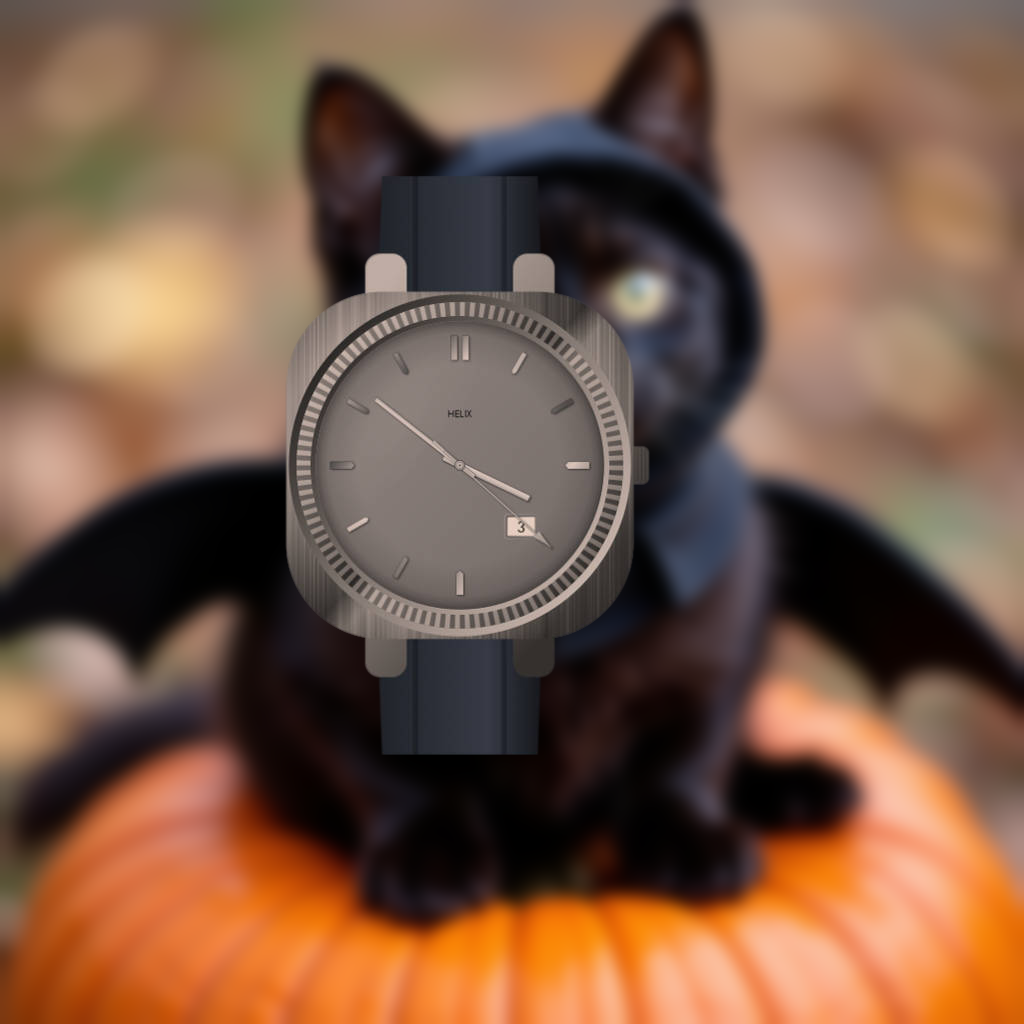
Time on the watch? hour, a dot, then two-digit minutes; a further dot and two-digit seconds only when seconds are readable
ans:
3.51.22
